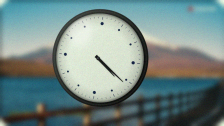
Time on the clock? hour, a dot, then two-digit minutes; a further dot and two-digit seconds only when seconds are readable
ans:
4.21
